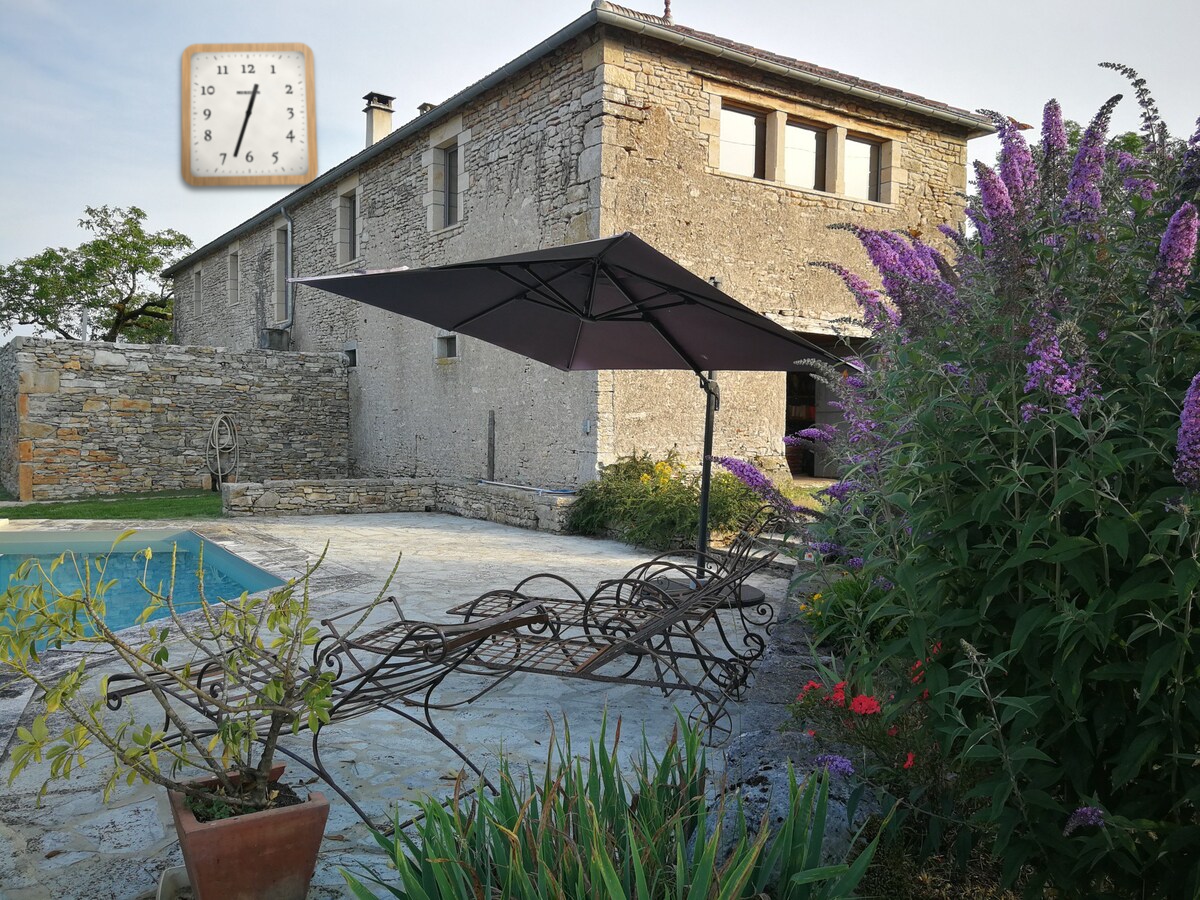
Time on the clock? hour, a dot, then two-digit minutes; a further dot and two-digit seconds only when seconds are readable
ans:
12.33
